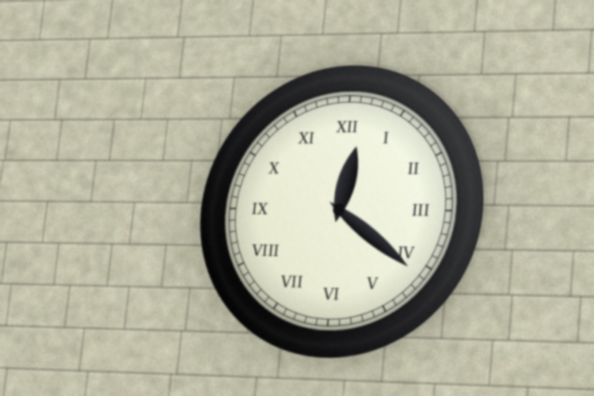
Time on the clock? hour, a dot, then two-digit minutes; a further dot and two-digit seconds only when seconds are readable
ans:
12.21
